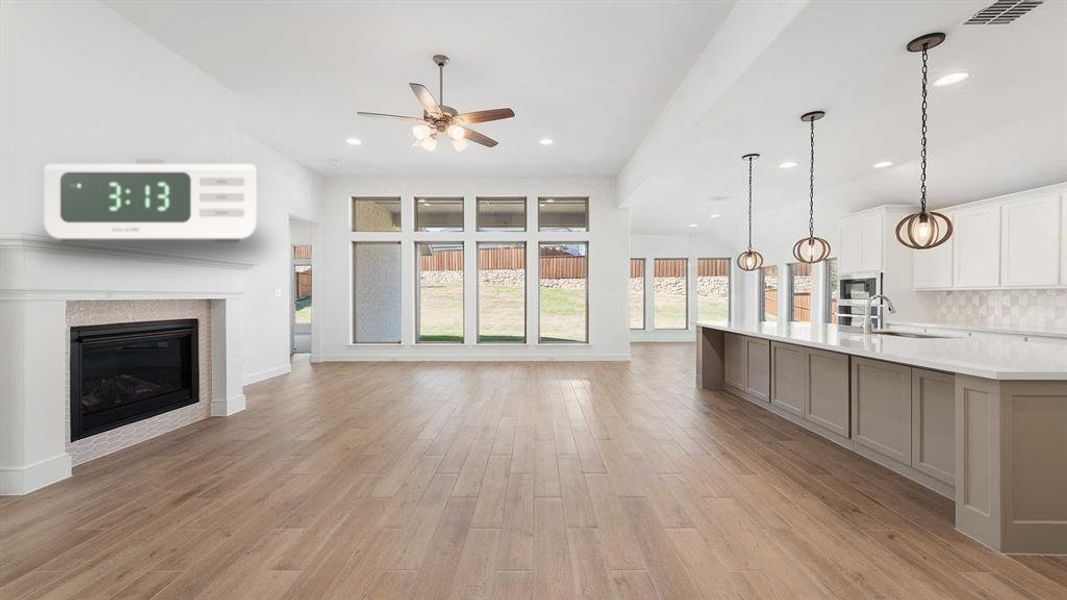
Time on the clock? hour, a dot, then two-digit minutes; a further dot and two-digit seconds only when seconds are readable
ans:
3.13
